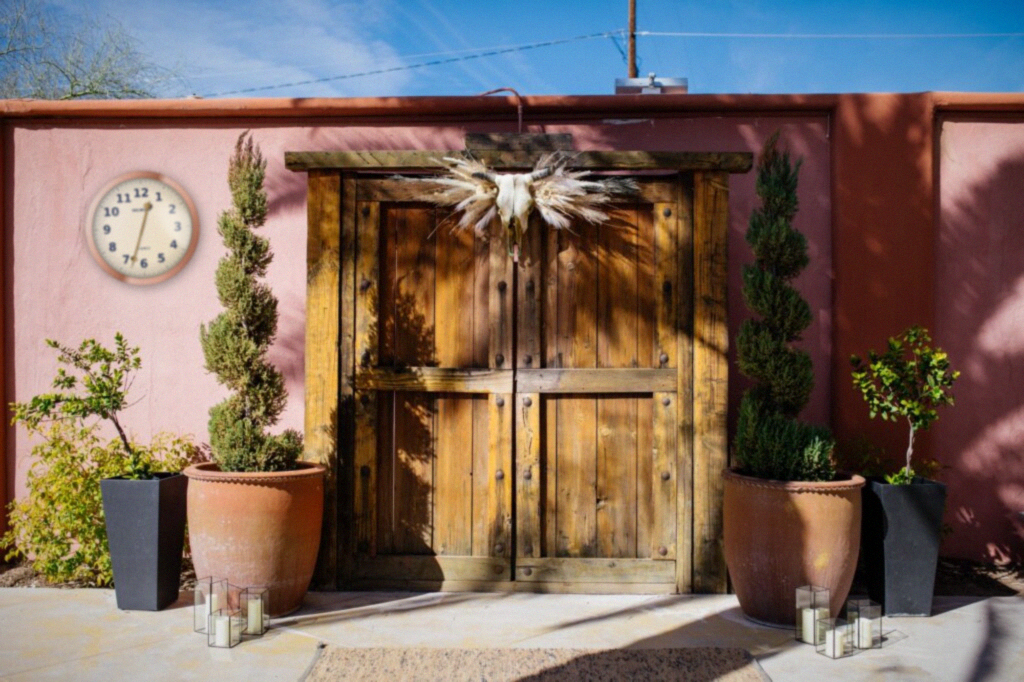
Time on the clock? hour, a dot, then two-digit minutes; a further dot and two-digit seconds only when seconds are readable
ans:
12.33
